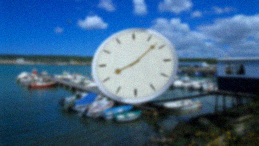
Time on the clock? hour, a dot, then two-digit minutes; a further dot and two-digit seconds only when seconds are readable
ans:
8.08
